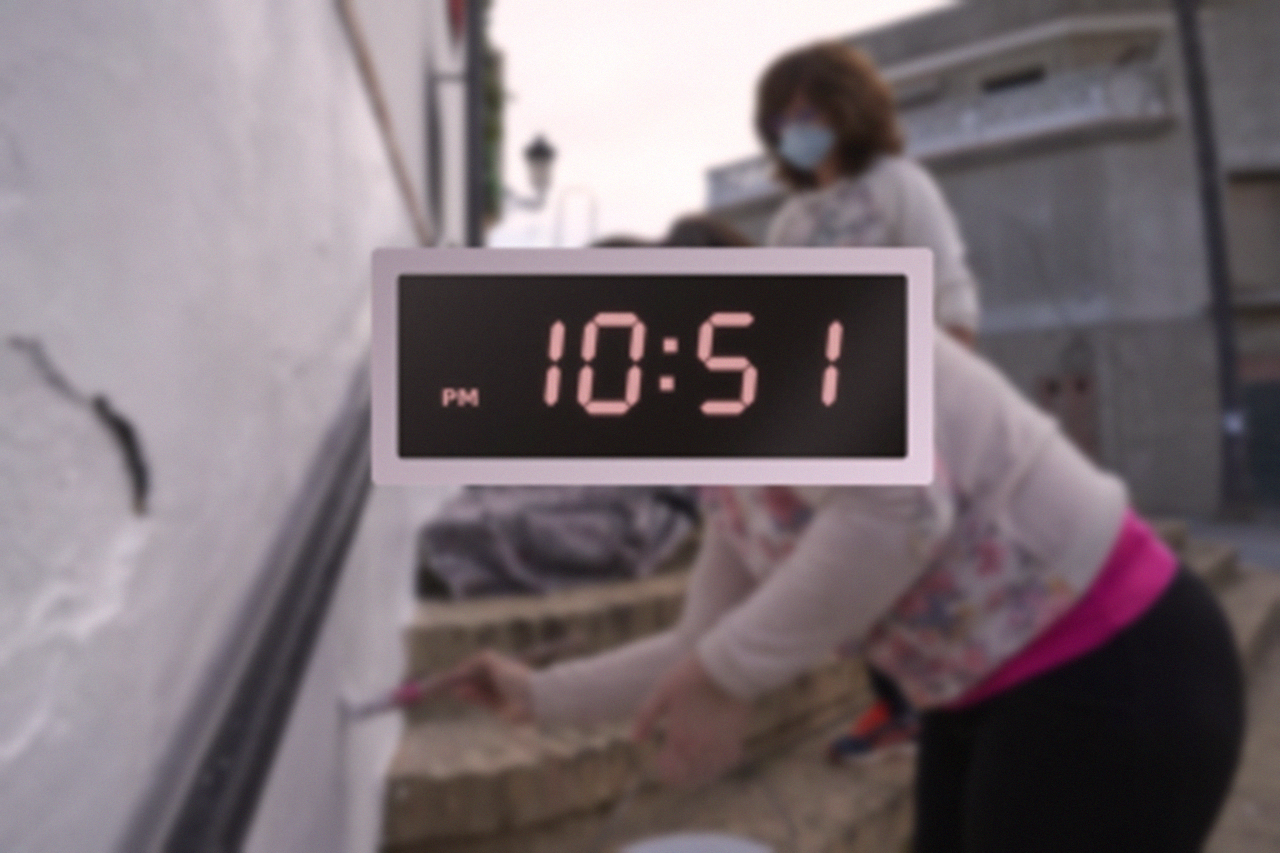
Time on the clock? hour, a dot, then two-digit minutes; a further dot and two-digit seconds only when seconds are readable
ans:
10.51
